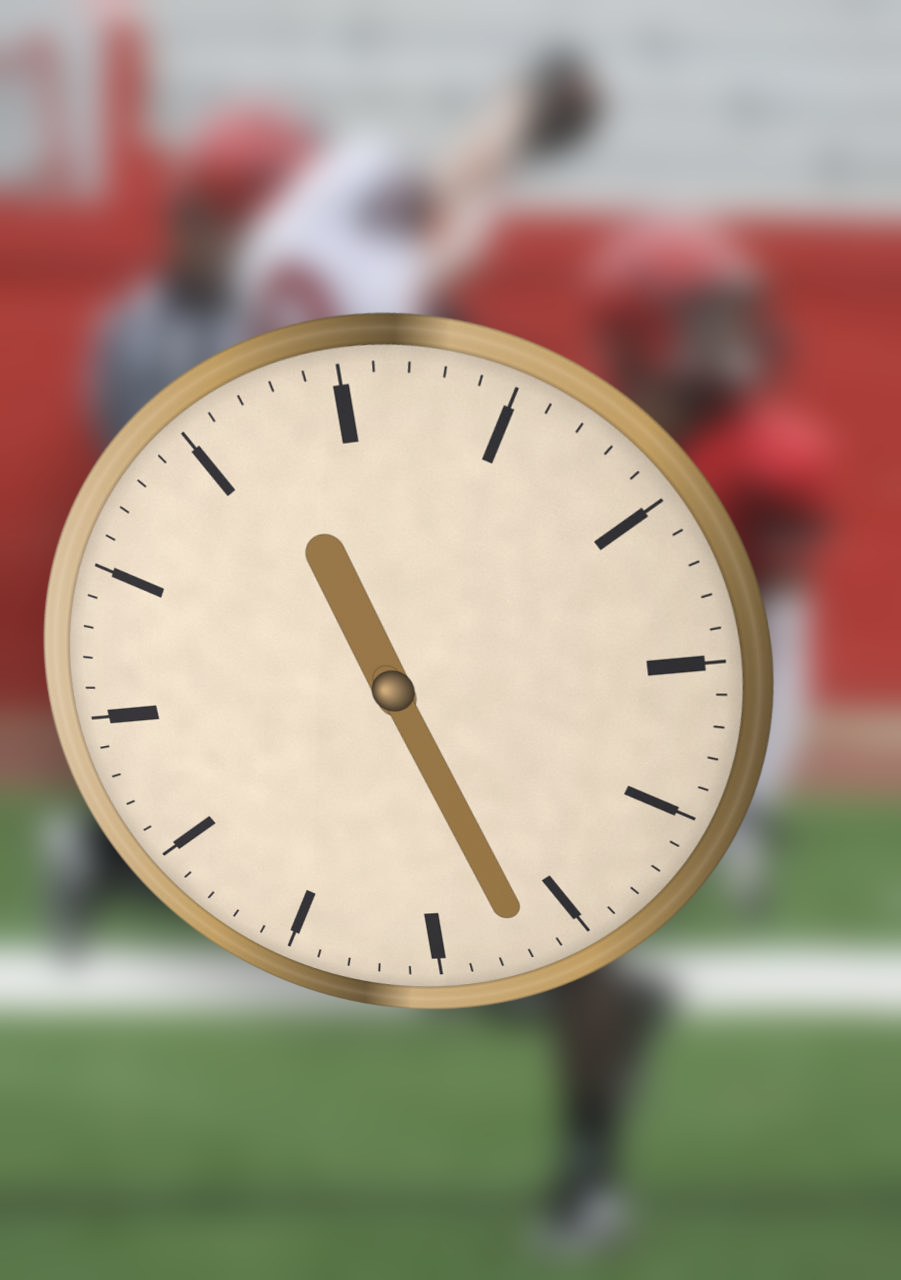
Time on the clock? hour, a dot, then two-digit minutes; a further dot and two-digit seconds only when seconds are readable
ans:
11.27
